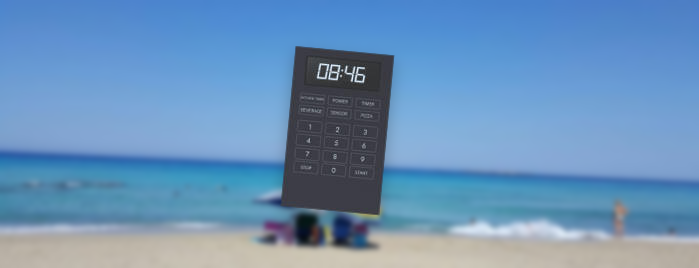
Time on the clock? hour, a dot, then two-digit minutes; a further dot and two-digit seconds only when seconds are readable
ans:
8.46
